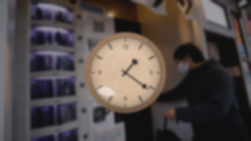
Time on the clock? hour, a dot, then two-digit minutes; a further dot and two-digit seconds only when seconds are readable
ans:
1.21
